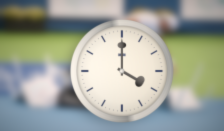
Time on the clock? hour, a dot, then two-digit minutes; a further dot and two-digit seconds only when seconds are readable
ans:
4.00
